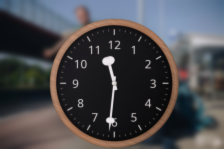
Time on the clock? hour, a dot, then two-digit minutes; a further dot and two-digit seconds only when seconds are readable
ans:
11.31
